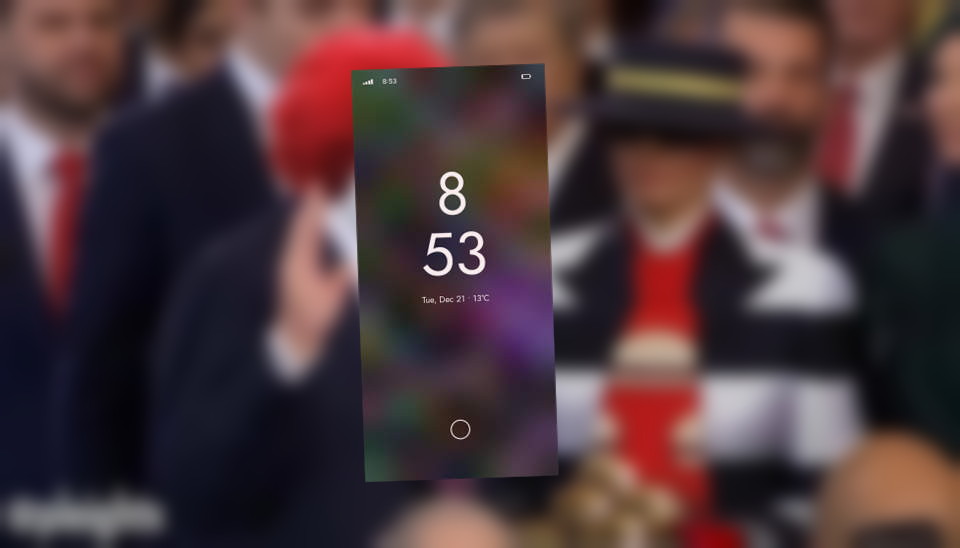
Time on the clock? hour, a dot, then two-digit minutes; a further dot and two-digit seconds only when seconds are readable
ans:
8.53
